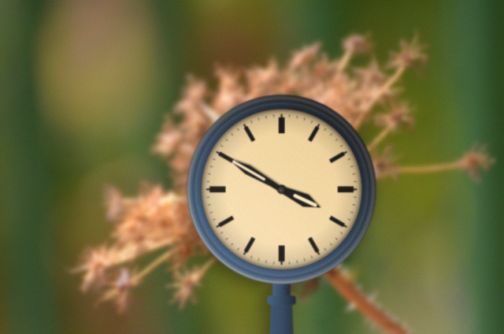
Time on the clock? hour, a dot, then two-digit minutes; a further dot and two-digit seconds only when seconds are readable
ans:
3.50
